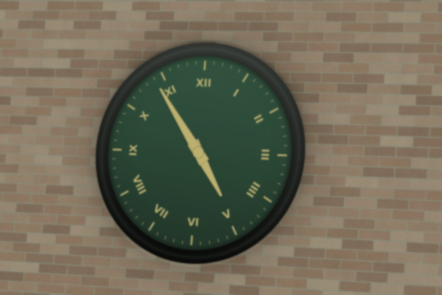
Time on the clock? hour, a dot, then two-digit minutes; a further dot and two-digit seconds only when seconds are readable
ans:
4.54
